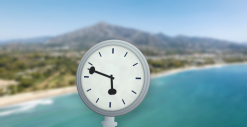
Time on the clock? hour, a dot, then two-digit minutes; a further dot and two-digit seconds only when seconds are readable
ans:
5.48
